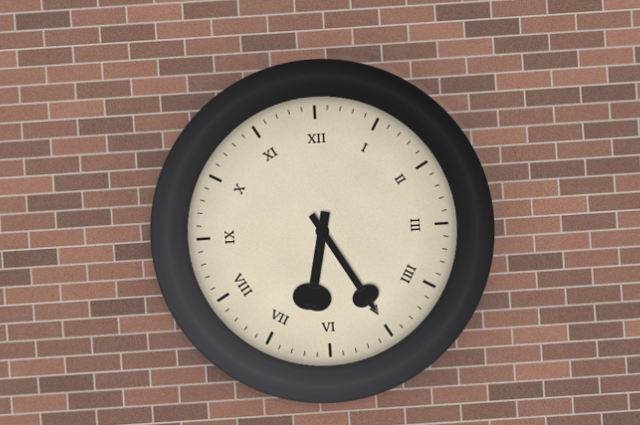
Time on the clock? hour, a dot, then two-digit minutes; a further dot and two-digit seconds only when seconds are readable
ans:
6.25
